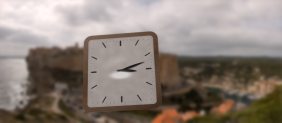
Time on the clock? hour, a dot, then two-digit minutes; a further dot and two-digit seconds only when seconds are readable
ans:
3.12
